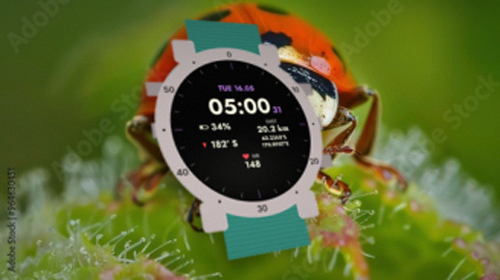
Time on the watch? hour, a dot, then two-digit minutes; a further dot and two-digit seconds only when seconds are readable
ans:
5.00
